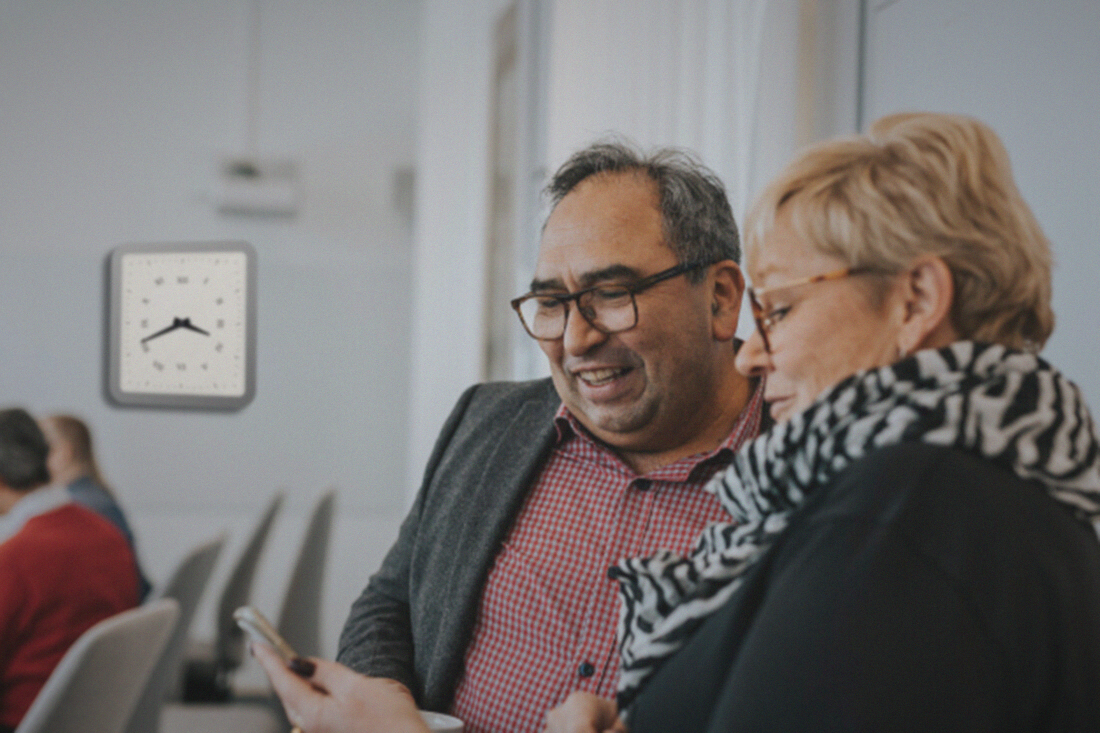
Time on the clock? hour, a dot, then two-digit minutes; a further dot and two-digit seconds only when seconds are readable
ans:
3.41
